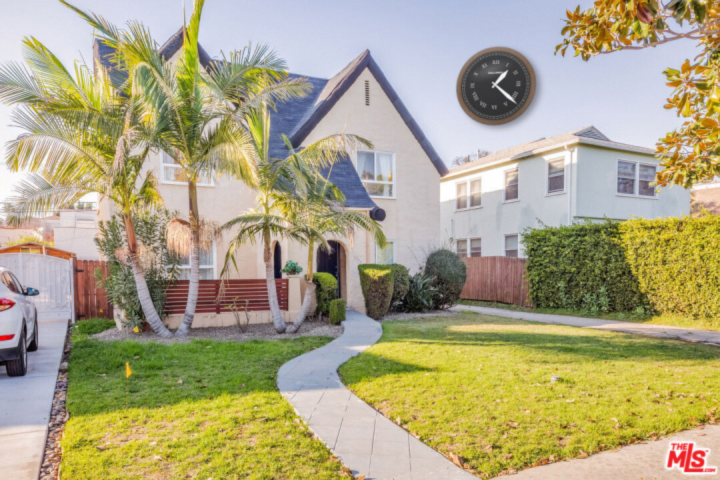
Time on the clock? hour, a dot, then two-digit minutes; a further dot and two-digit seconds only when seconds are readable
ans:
1.22
